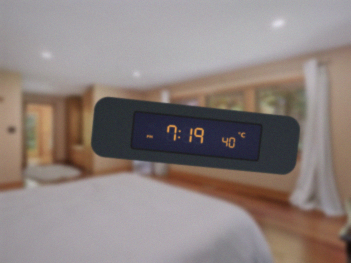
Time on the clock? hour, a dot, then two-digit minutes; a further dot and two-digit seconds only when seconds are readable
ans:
7.19
